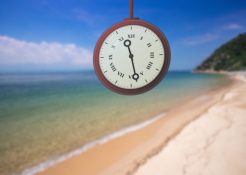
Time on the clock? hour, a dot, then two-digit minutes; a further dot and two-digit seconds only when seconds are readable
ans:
11.28
